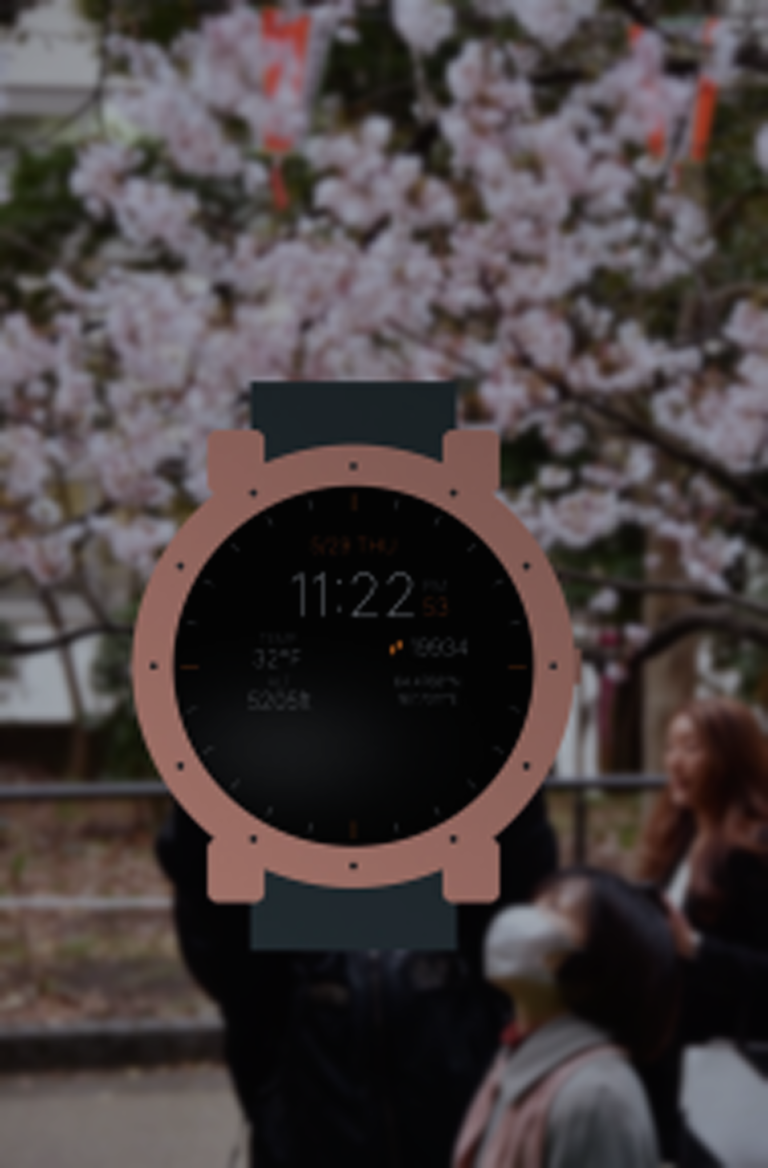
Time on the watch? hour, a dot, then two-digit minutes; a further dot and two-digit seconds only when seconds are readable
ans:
11.22
